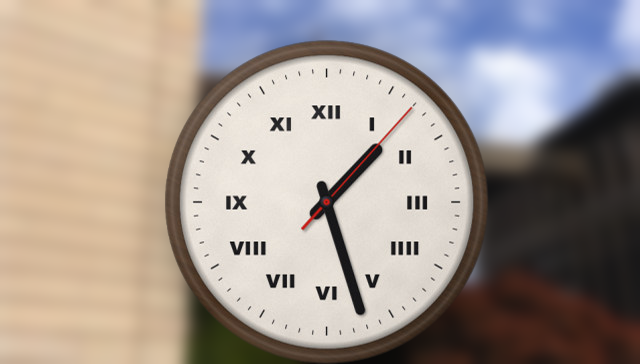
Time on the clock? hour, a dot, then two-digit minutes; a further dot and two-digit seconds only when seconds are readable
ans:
1.27.07
